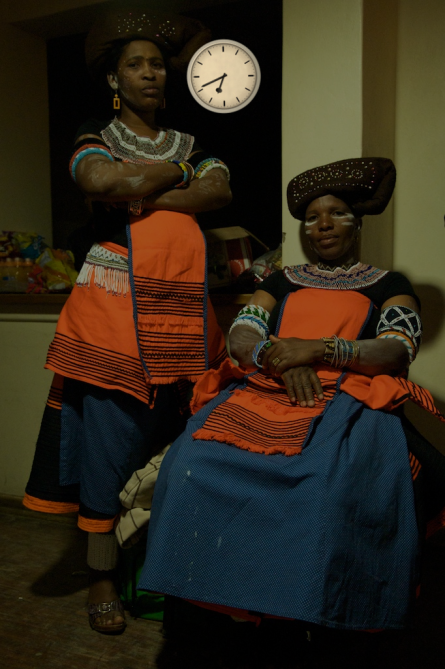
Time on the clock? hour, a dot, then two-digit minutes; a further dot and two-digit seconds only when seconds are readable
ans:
6.41
